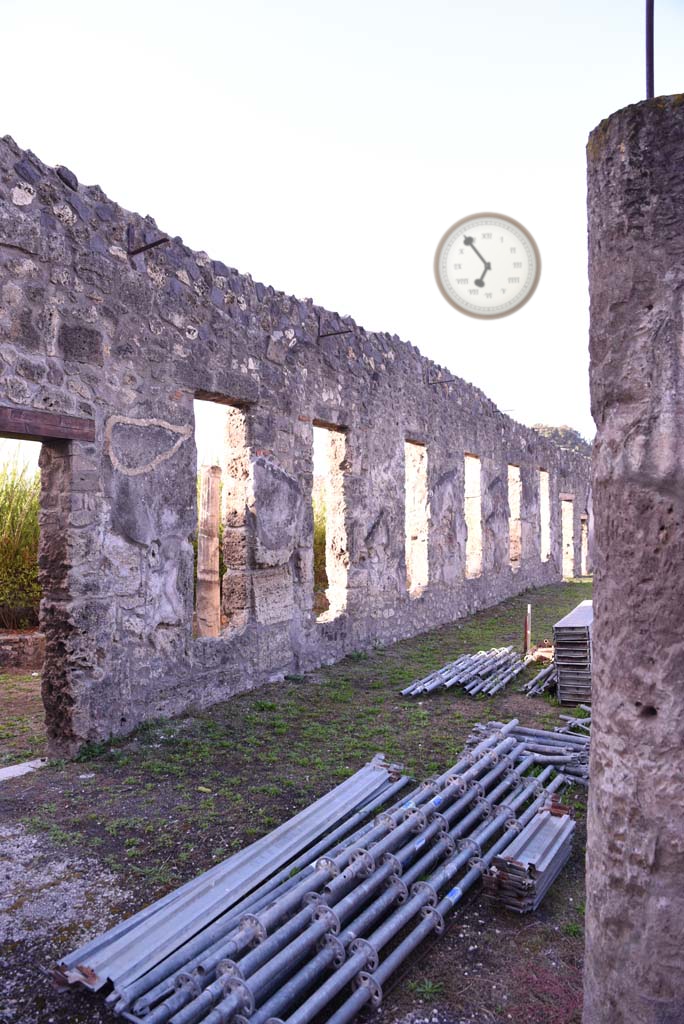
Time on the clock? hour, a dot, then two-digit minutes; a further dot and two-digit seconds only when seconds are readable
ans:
6.54
